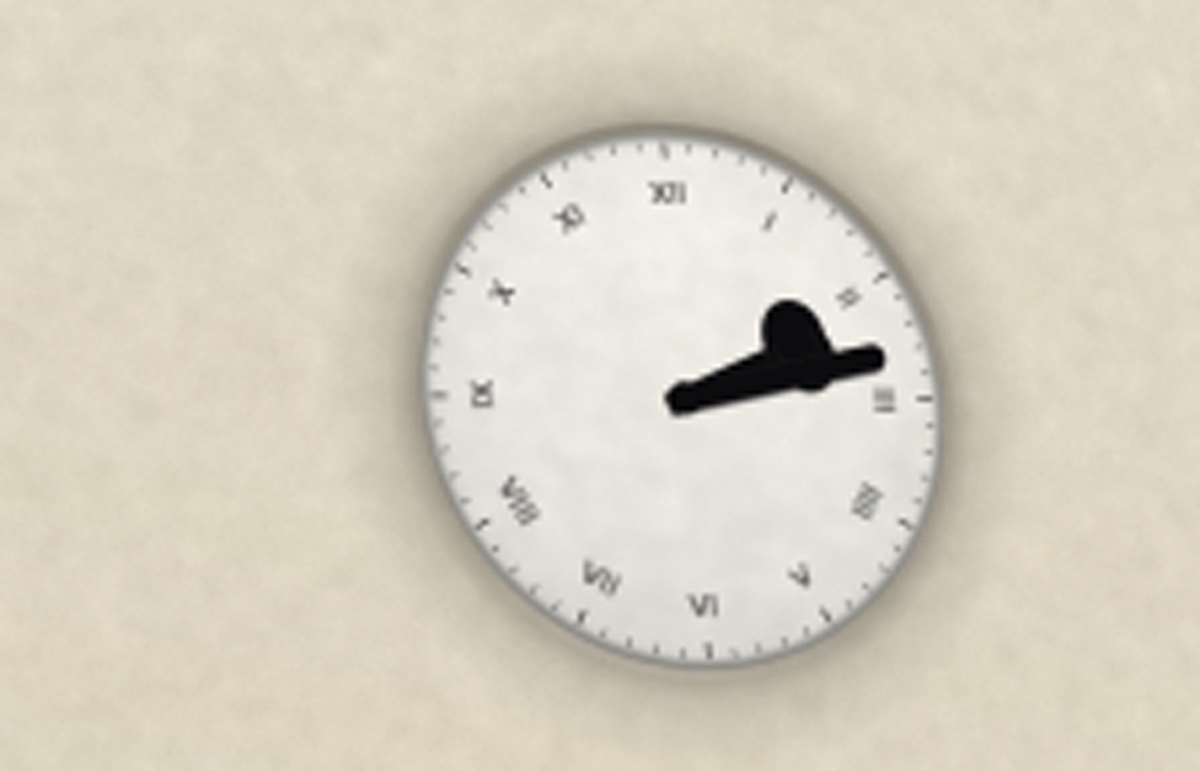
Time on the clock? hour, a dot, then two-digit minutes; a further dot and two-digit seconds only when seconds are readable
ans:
2.13
